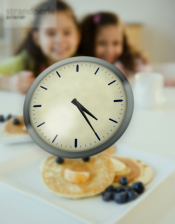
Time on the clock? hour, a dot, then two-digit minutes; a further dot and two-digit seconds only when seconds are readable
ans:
4.25
